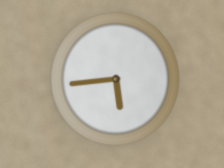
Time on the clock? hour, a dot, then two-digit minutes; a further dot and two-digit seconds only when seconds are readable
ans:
5.44
